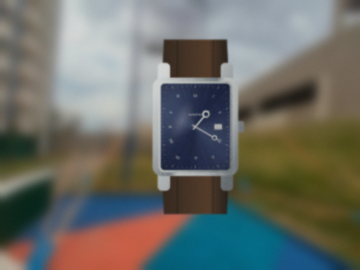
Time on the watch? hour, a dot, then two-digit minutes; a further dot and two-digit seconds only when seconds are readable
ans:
1.20
